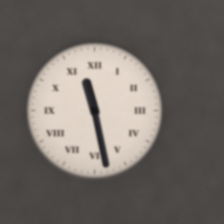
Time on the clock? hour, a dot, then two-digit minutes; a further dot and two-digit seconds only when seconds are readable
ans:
11.28
